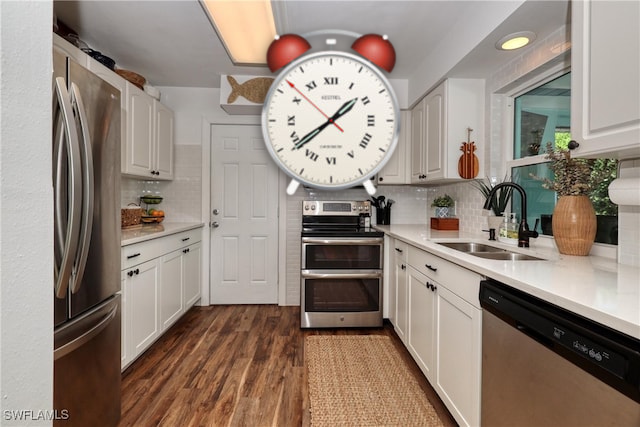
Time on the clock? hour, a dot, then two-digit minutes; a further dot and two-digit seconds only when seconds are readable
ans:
1.38.52
